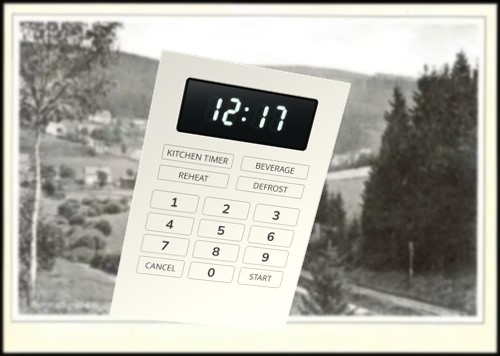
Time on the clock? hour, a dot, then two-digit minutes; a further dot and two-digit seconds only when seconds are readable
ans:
12.17
